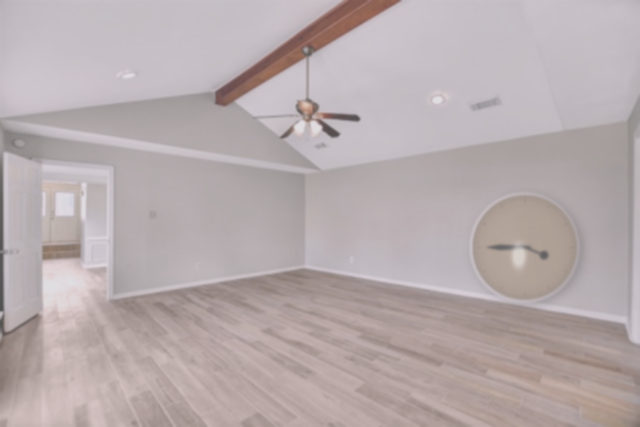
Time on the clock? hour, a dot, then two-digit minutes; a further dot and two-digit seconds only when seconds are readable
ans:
3.45
